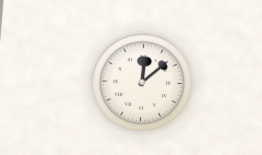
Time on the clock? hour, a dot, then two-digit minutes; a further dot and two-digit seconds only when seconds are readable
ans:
12.08
